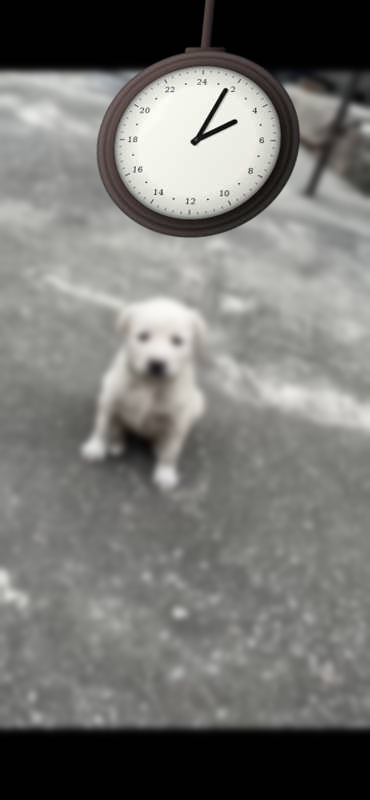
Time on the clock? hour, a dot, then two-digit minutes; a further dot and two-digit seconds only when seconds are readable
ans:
4.04
